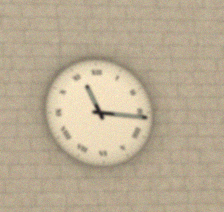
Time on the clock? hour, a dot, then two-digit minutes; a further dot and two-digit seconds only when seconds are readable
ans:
11.16
